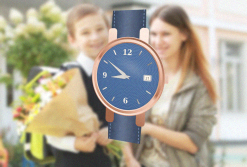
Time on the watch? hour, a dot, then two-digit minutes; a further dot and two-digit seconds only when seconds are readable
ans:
8.51
